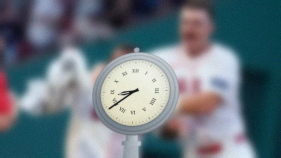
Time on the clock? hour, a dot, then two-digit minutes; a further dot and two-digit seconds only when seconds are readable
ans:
8.39
